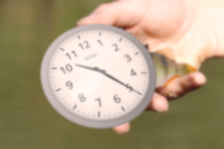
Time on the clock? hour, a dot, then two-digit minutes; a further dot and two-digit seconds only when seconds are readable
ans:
10.25
